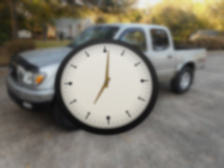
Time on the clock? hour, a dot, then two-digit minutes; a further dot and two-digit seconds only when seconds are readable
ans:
7.01
